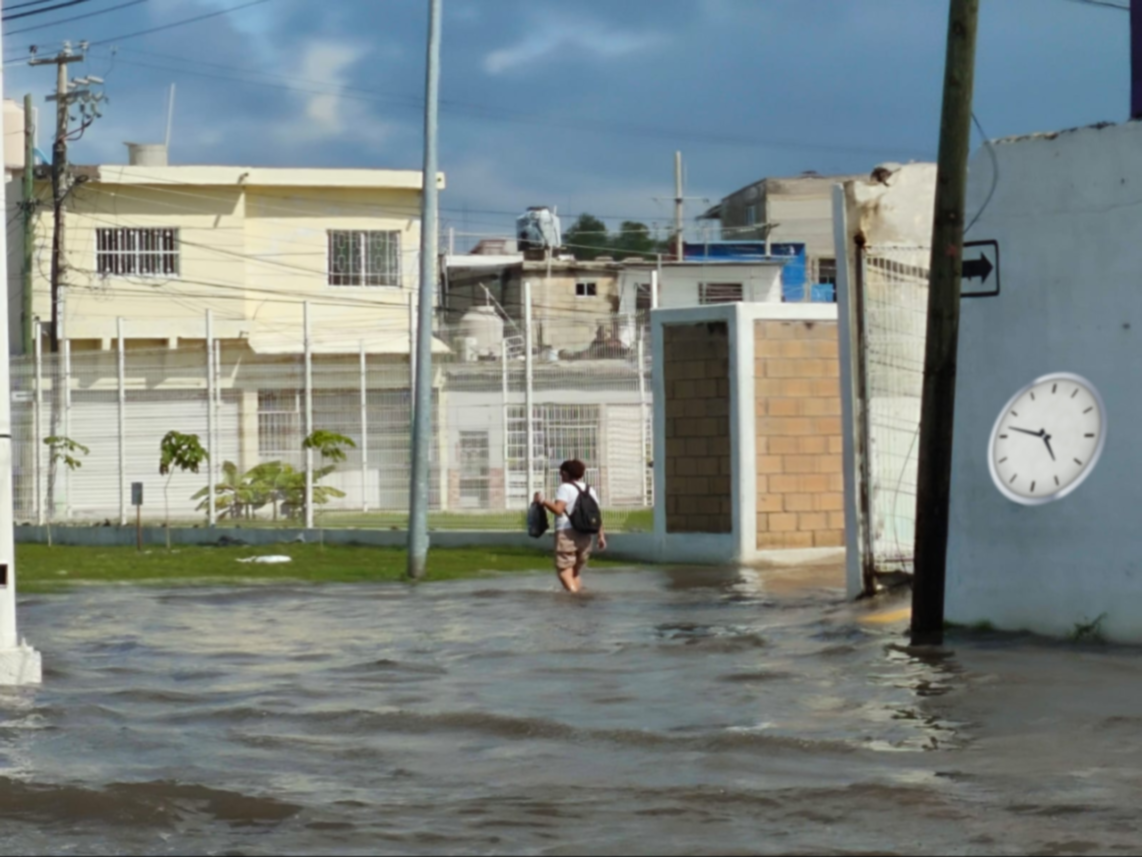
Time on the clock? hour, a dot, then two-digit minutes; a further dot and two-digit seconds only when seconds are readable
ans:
4.47
